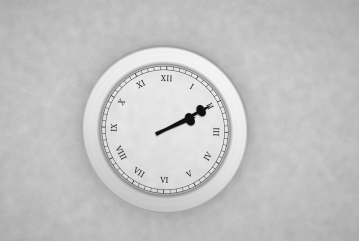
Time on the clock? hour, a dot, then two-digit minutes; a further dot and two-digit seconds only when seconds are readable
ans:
2.10
